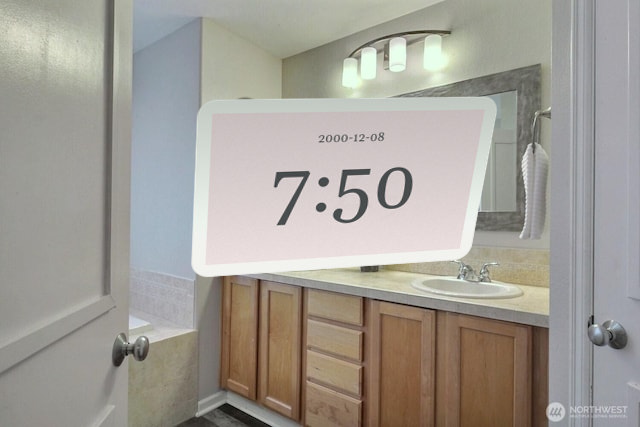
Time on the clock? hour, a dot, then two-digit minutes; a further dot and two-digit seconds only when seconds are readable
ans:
7.50
